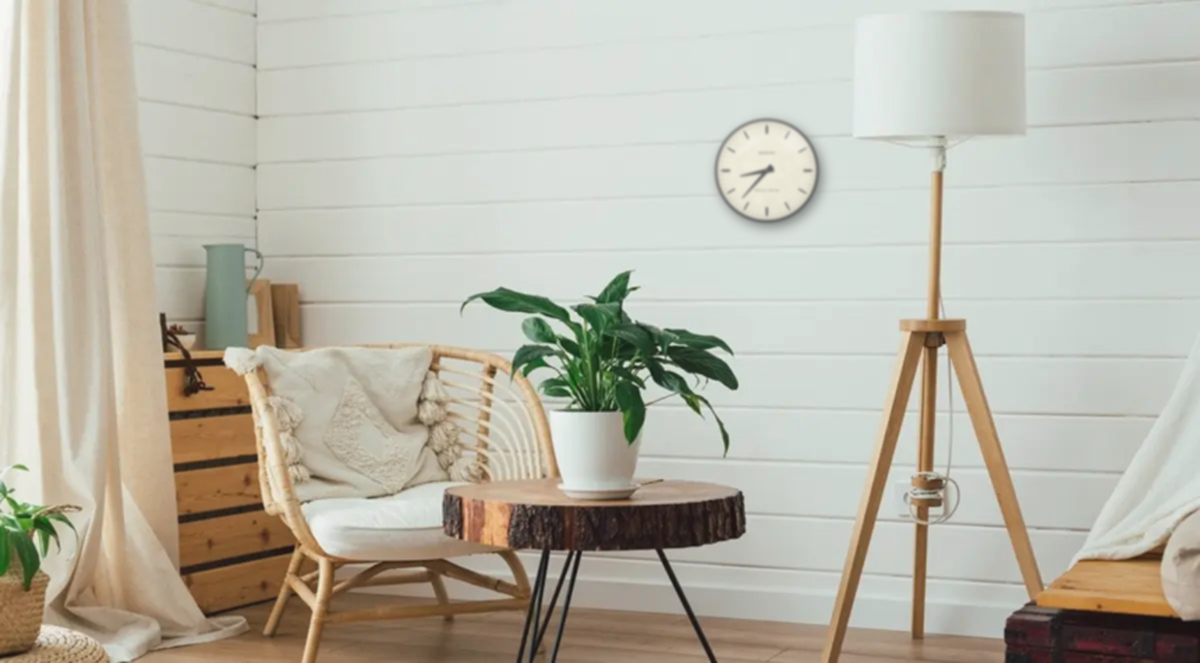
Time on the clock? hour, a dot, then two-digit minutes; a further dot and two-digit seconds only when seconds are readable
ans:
8.37
